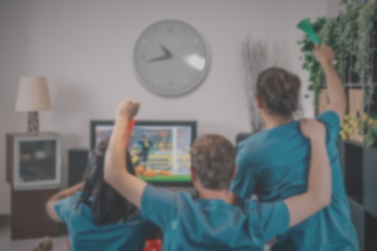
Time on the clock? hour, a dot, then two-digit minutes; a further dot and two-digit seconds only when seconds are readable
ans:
10.43
